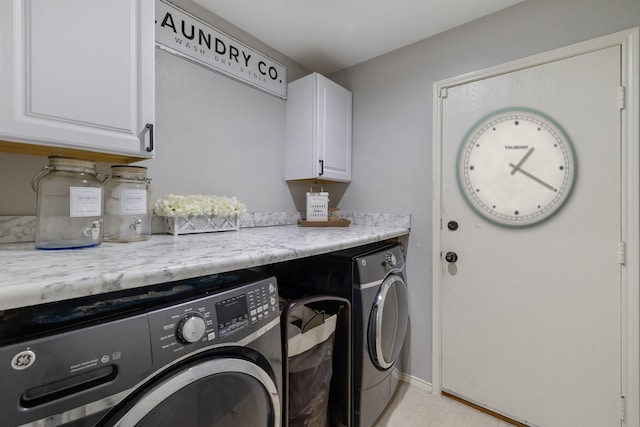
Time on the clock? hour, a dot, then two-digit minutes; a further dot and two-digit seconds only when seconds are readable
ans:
1.20
